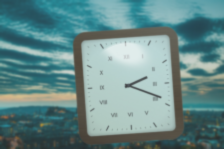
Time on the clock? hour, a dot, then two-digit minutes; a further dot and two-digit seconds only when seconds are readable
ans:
2.19
